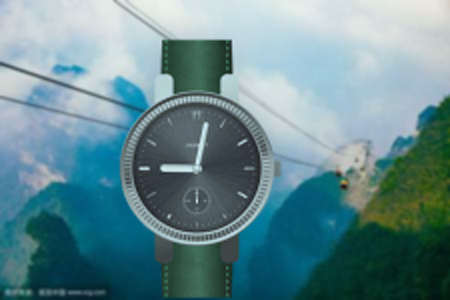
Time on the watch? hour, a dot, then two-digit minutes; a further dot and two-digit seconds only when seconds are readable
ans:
9.02
